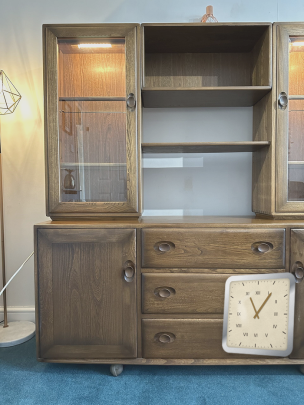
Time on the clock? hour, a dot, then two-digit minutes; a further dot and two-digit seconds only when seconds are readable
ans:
11.06
